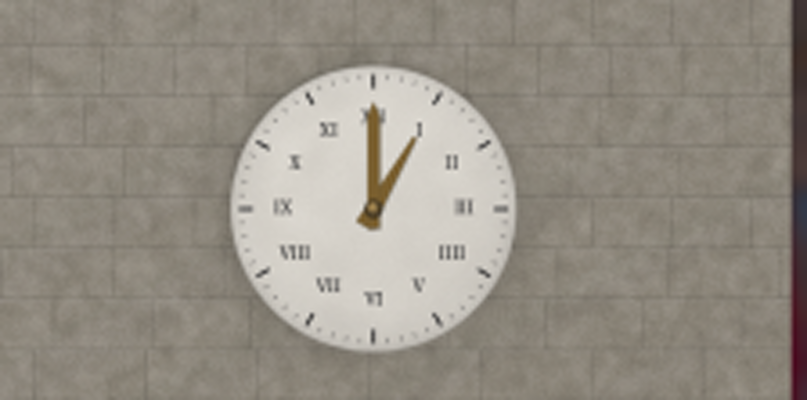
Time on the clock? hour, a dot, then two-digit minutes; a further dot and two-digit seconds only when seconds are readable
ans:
1.00
